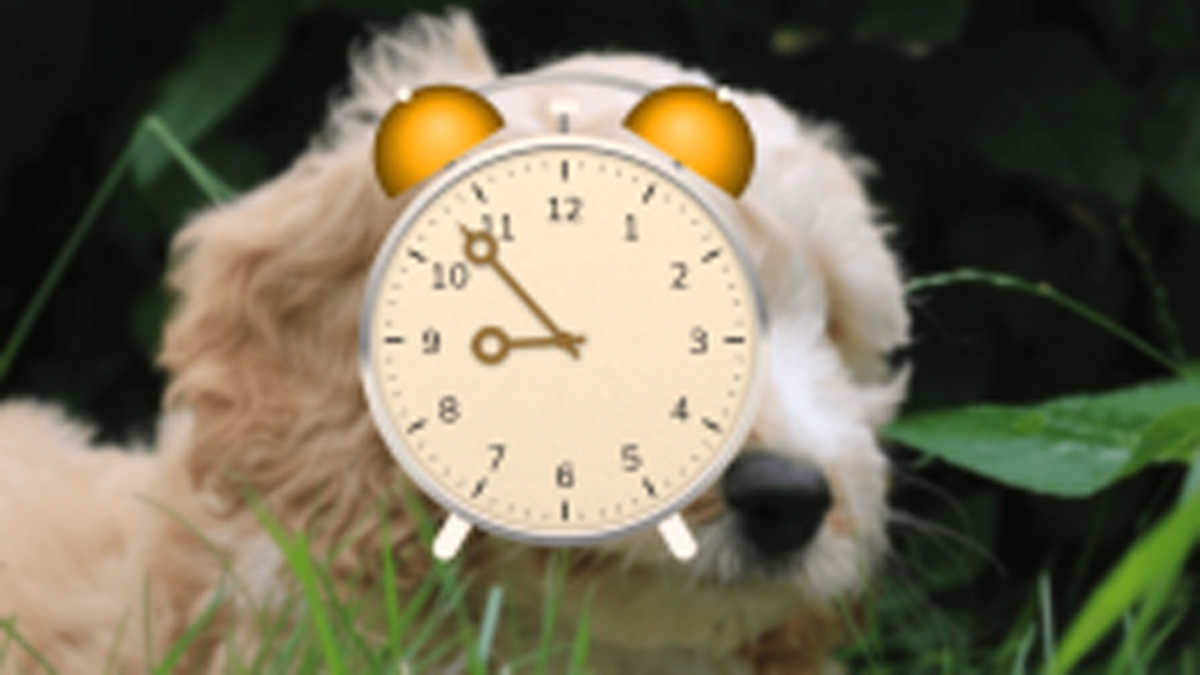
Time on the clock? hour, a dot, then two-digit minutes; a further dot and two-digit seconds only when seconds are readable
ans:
8.53
